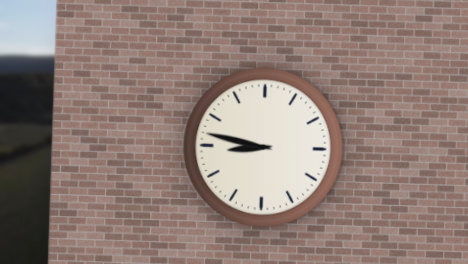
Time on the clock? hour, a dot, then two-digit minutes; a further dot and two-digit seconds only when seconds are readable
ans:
8.47
